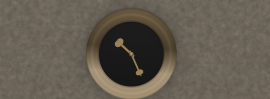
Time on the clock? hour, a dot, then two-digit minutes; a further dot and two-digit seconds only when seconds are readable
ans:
10.26
